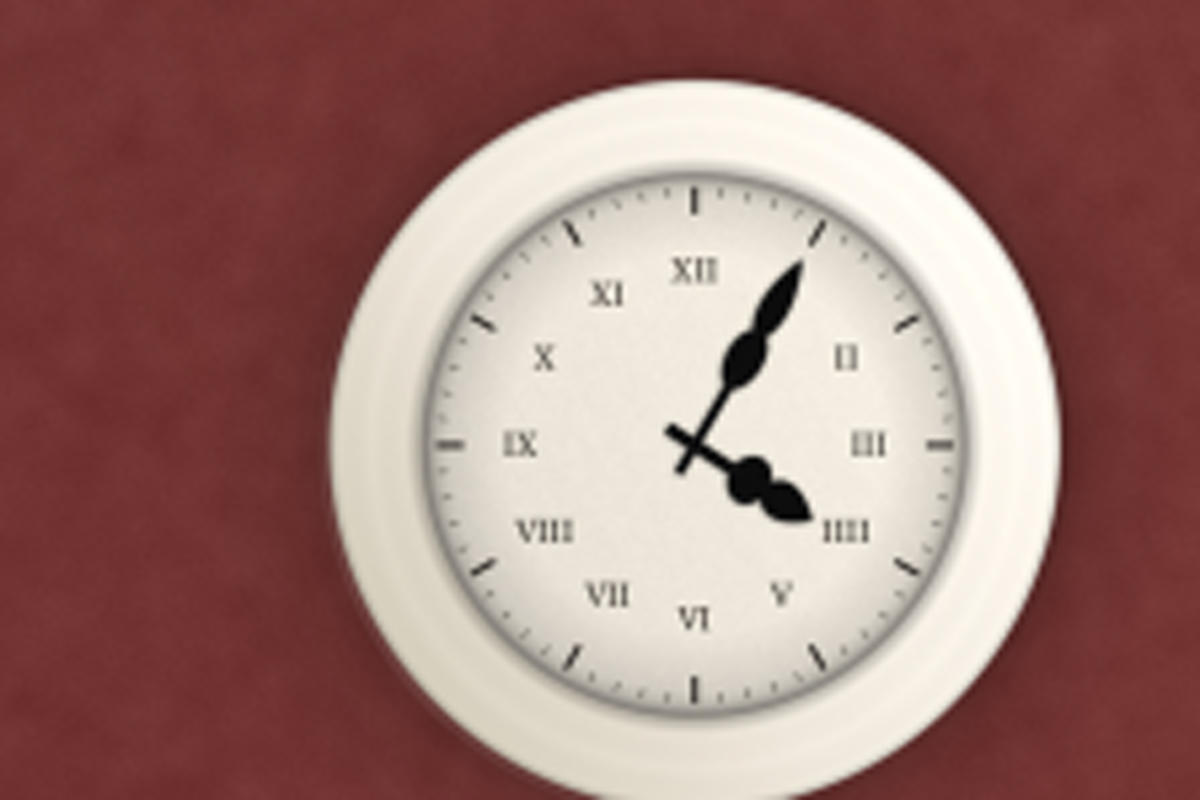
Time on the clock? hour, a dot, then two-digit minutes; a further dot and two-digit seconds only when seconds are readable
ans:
4.05
